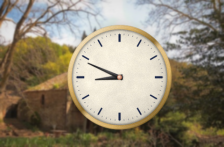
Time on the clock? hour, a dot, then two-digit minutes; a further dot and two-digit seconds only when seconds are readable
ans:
8.49
